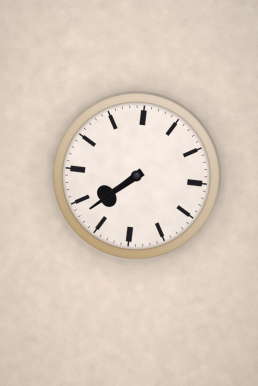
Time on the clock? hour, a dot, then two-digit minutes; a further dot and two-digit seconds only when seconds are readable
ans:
7.38
